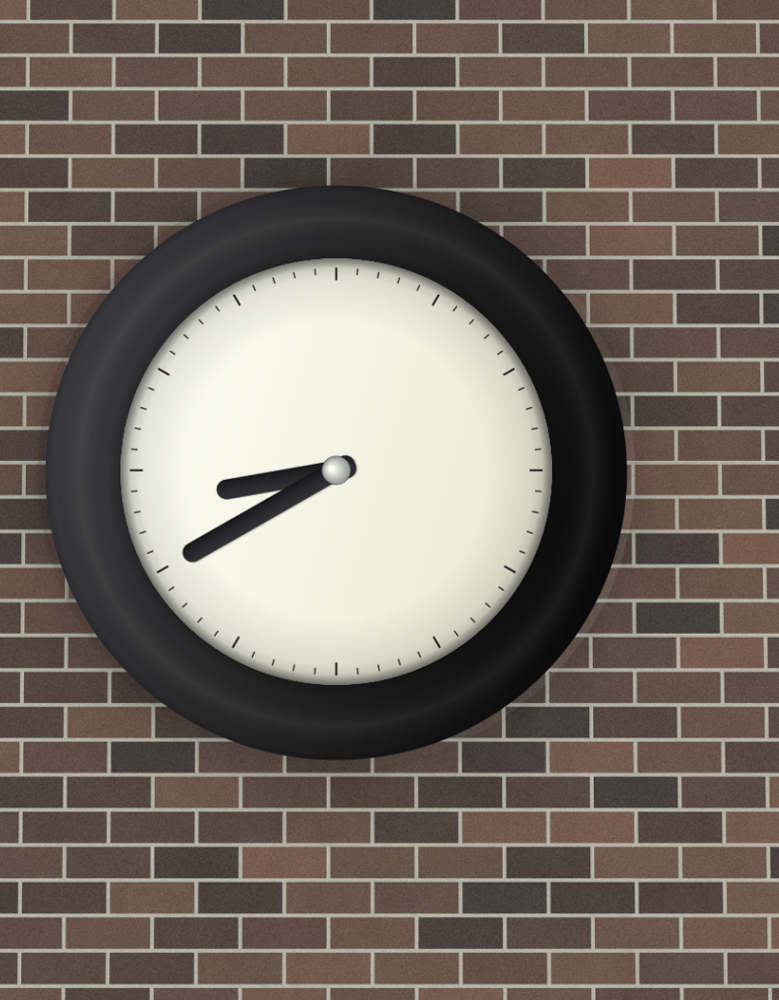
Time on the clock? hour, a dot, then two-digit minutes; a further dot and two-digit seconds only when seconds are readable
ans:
8.40
